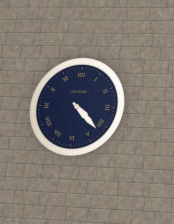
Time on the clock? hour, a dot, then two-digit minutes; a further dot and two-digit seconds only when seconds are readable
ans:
4.22
